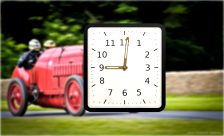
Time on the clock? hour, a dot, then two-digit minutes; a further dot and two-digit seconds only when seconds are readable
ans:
9.01
